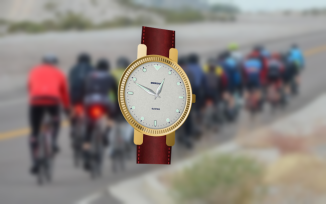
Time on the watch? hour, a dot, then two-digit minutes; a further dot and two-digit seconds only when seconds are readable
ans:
12.49
